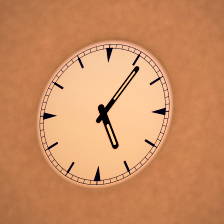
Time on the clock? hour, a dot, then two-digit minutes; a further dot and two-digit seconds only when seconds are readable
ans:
5.06
